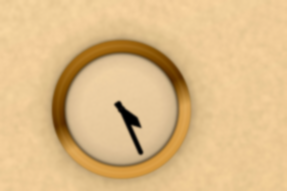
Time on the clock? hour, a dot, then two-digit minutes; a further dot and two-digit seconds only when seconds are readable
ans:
4.26
